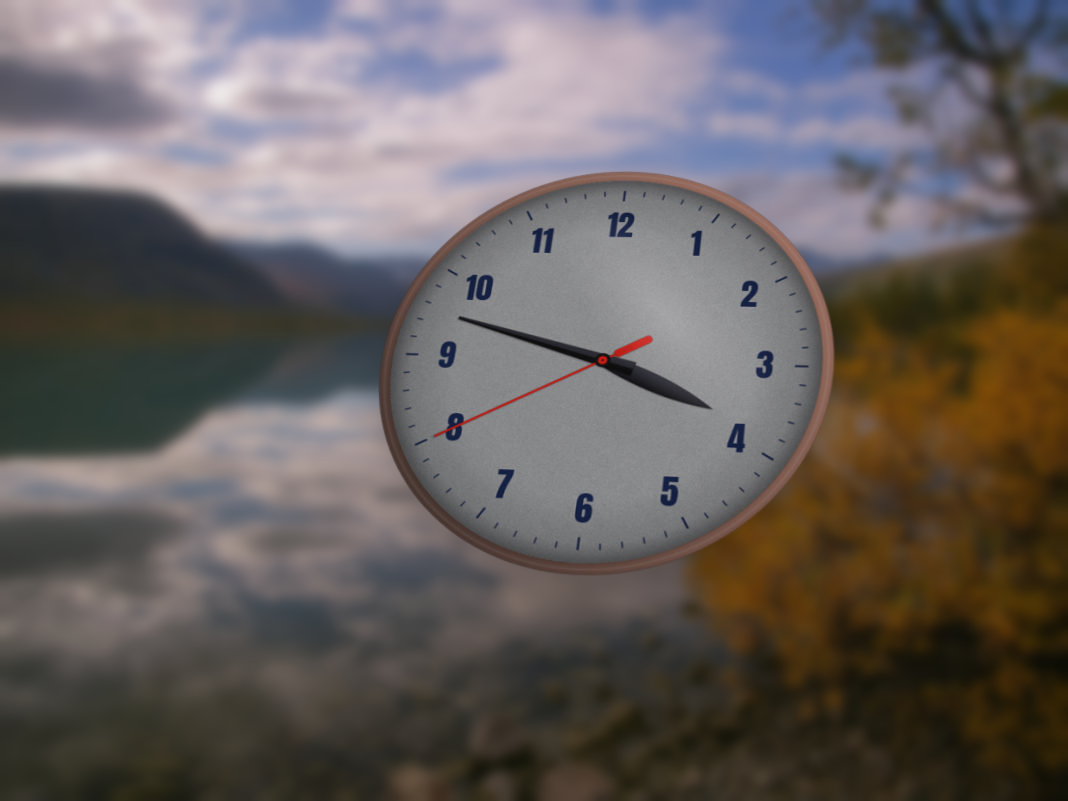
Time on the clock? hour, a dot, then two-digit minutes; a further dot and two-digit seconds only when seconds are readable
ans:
3.47.40
